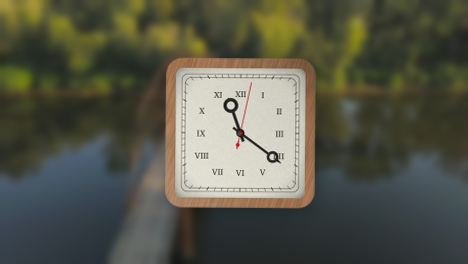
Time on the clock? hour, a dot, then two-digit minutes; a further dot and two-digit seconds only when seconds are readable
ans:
11.21.02
